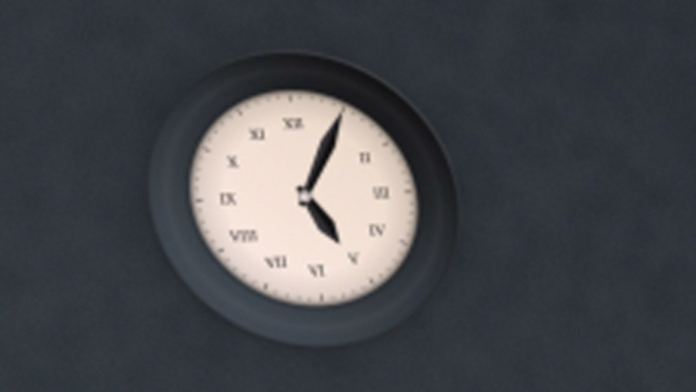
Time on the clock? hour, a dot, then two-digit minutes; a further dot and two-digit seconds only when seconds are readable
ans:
5.05
